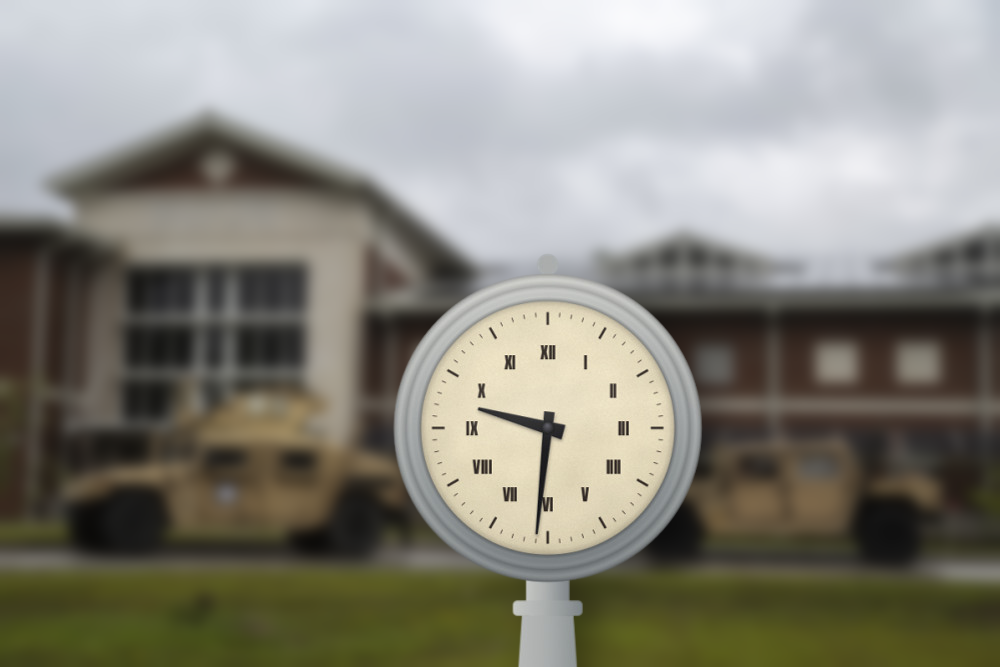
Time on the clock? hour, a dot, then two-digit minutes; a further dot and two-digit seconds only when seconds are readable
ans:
9.31
